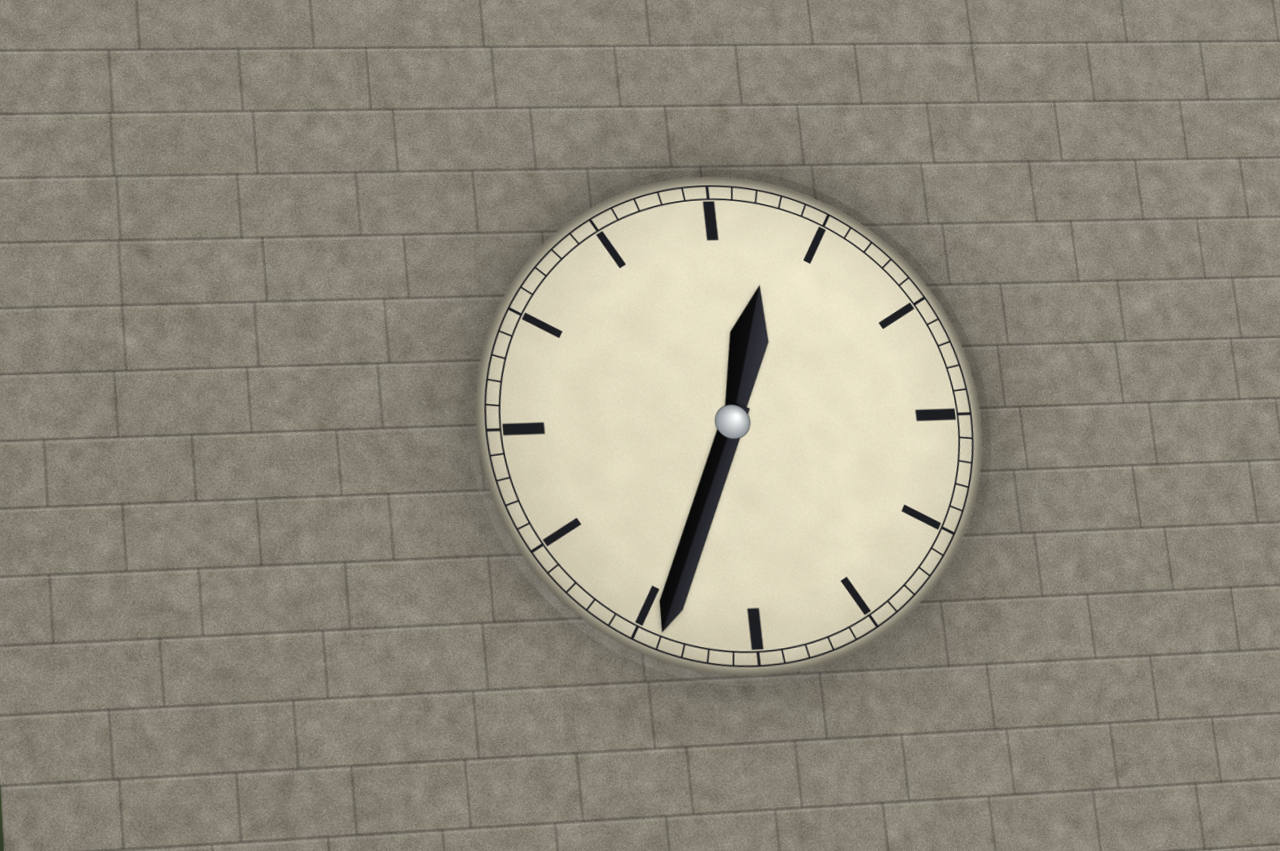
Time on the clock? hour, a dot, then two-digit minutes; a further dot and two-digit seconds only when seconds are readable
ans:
12.34
